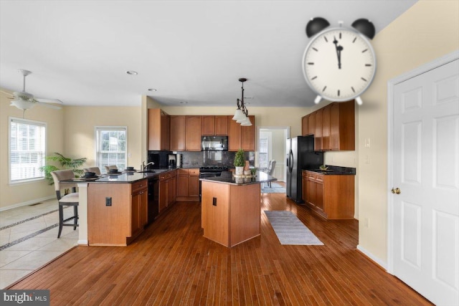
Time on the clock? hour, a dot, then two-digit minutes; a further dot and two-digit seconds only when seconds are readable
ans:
11.58
